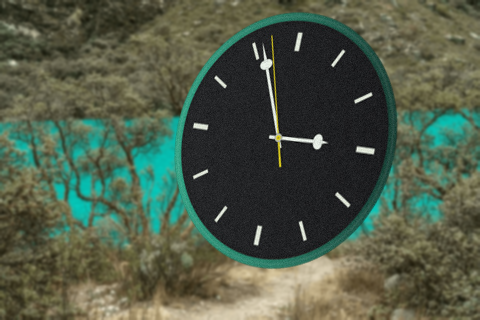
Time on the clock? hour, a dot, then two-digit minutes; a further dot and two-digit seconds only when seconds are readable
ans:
2.55.57
